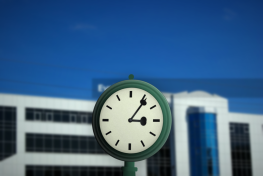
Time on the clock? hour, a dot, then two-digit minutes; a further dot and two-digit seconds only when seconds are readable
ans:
3.06
